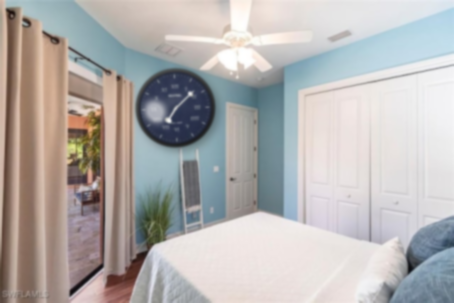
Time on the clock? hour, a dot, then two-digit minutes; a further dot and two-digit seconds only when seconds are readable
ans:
7.08
